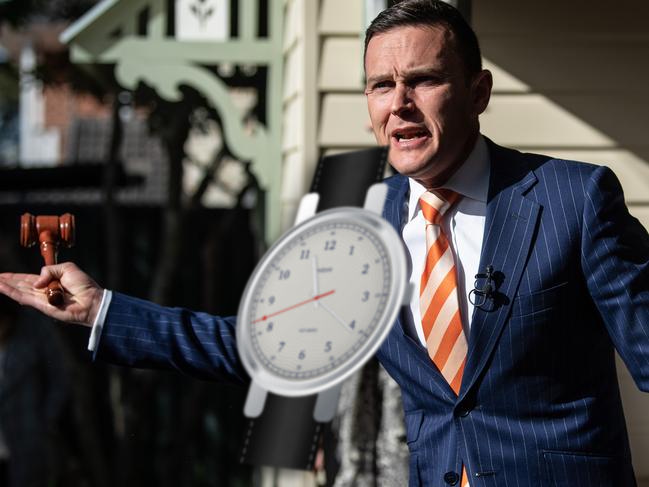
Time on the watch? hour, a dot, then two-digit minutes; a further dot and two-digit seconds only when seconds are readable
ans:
11.20.42
